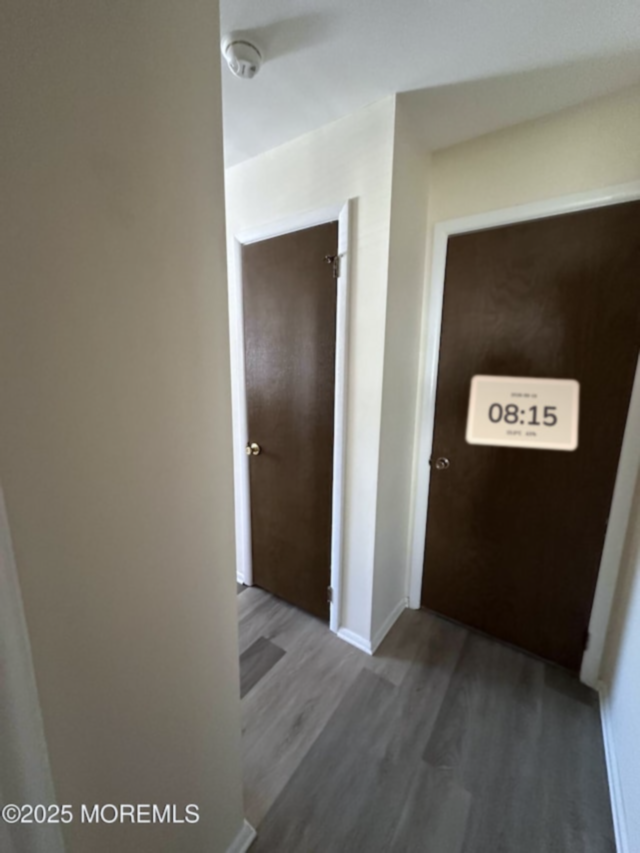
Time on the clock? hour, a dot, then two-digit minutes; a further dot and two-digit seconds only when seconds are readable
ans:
8.15
